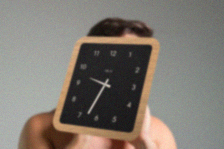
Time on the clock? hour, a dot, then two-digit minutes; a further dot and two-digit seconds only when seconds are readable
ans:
9.33
